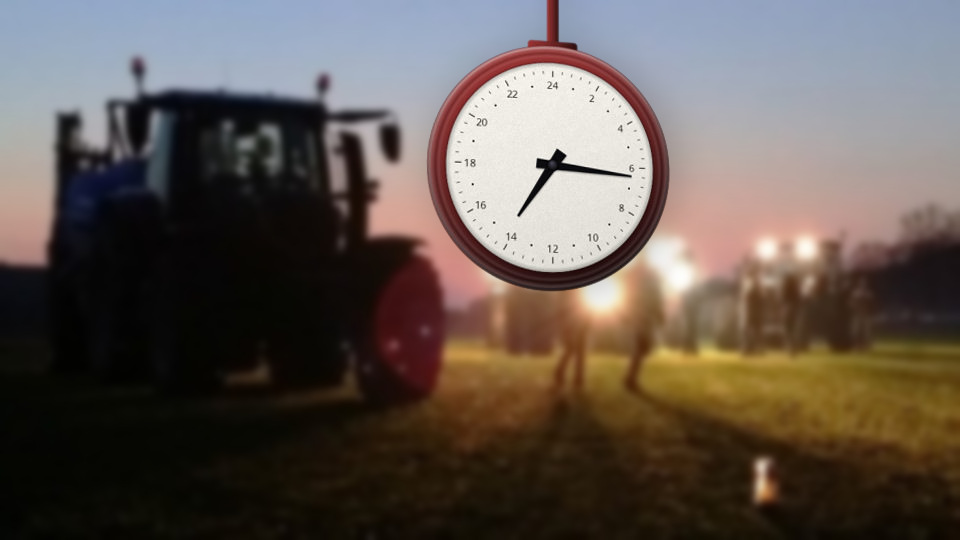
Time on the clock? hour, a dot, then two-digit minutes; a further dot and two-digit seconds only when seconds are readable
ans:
14.16
